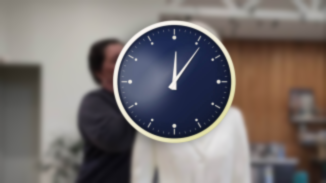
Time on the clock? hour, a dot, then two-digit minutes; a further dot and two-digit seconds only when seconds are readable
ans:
12.06
